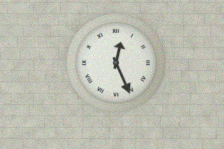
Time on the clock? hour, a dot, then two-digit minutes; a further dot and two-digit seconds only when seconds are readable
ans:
12.26
